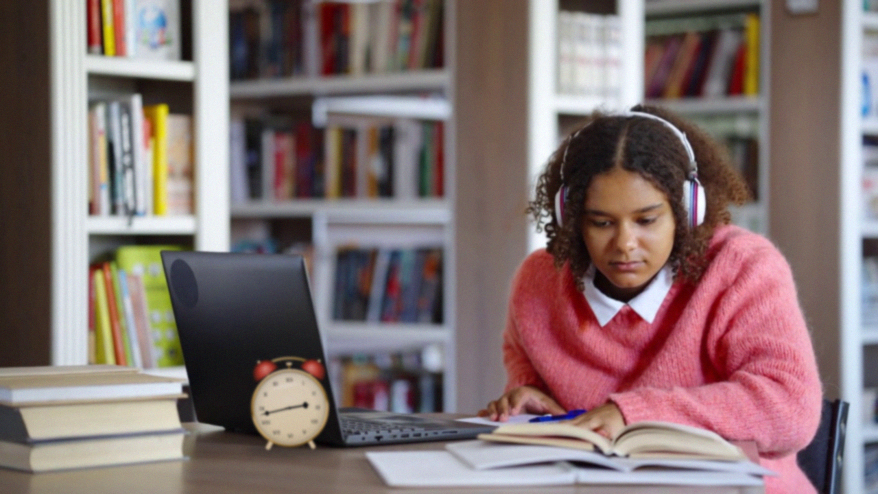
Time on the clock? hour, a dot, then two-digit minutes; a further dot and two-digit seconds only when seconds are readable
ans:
2.43
